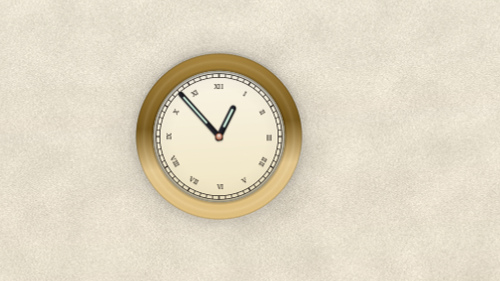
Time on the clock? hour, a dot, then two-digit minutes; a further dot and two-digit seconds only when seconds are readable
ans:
12.53
